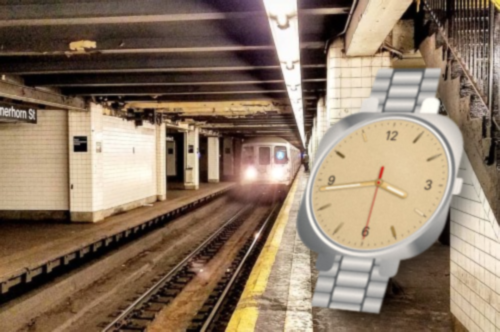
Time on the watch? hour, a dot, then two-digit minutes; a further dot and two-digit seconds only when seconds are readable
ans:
3.43.30
